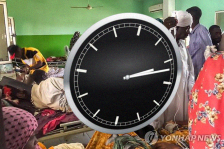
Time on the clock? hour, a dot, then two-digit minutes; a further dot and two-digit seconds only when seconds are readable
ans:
2.12
